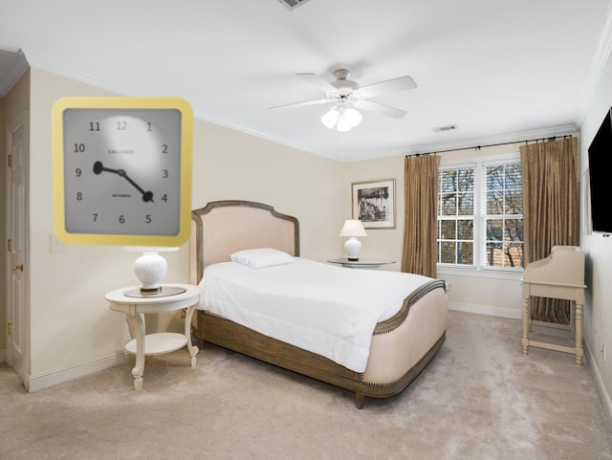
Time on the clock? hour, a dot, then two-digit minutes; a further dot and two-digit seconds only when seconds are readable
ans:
9.22
